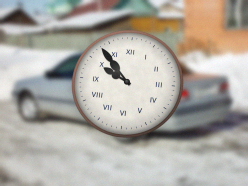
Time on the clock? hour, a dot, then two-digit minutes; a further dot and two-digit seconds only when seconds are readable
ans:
9.53
